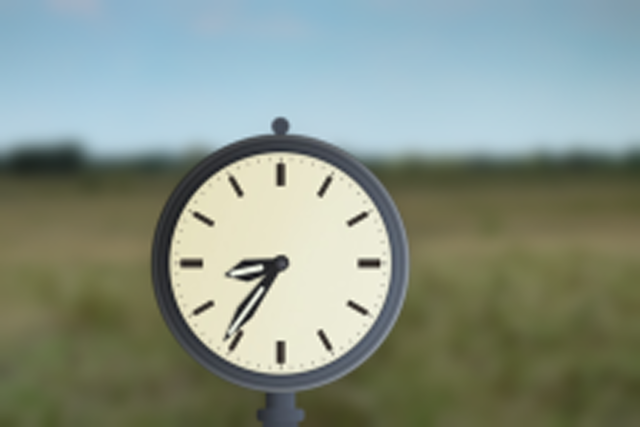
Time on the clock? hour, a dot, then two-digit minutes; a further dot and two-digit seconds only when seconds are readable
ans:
8.36
